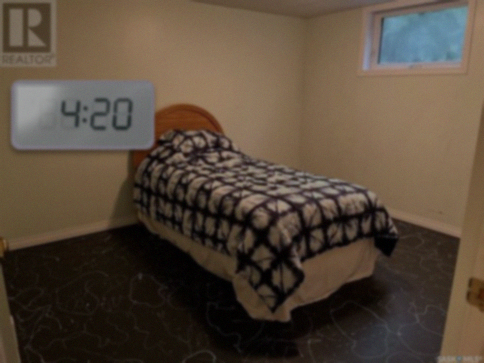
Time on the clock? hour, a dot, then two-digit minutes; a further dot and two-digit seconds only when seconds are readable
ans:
4.20
